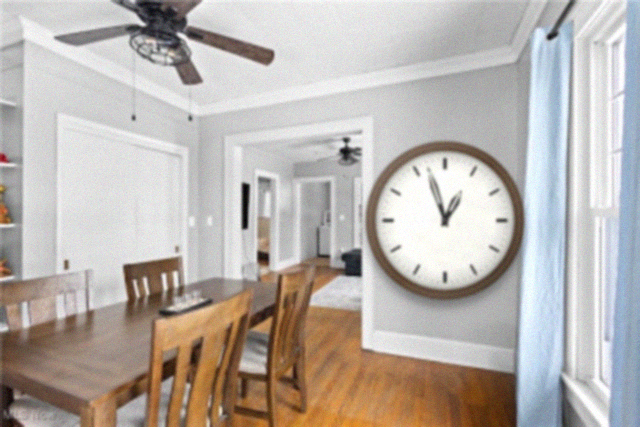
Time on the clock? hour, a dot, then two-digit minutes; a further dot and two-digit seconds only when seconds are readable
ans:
12.57
